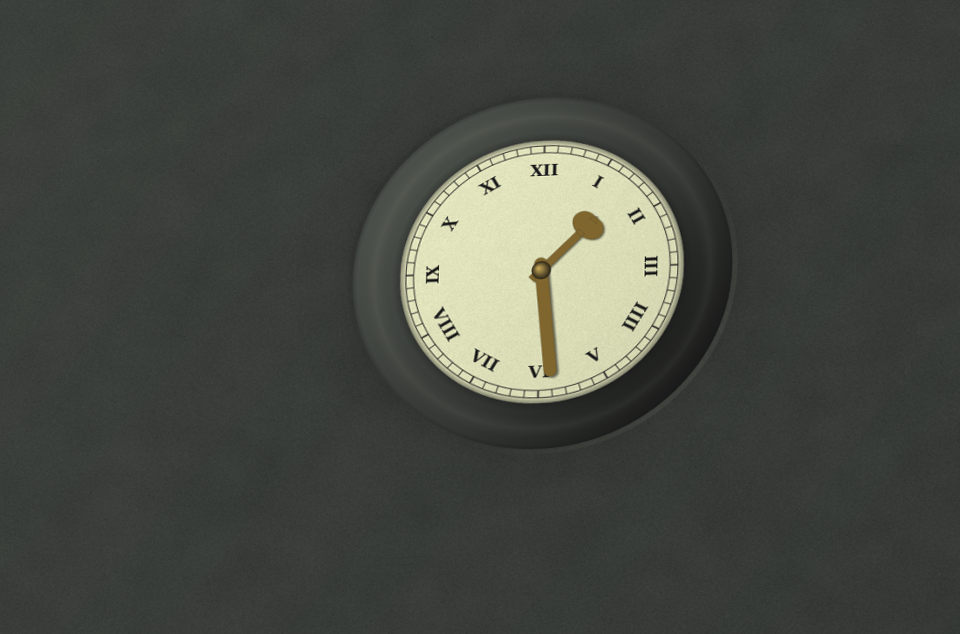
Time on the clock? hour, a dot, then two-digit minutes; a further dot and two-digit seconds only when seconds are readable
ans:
1.29
